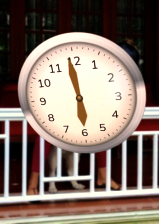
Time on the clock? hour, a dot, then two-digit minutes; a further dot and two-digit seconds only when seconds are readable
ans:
5.59
